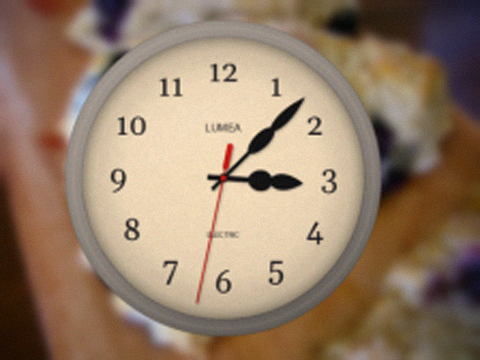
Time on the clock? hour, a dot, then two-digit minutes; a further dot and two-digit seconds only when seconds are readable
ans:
3.07.32
